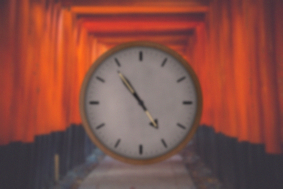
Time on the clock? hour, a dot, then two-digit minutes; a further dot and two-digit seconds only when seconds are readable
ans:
4.54
